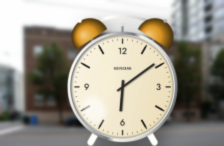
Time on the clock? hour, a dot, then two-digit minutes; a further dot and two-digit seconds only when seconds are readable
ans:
6.09
